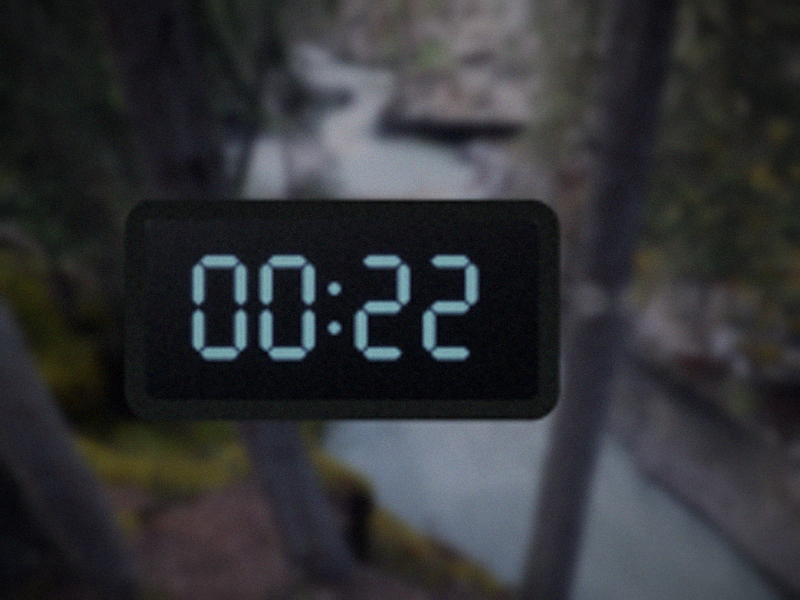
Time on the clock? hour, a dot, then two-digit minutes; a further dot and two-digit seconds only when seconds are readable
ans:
0.22
